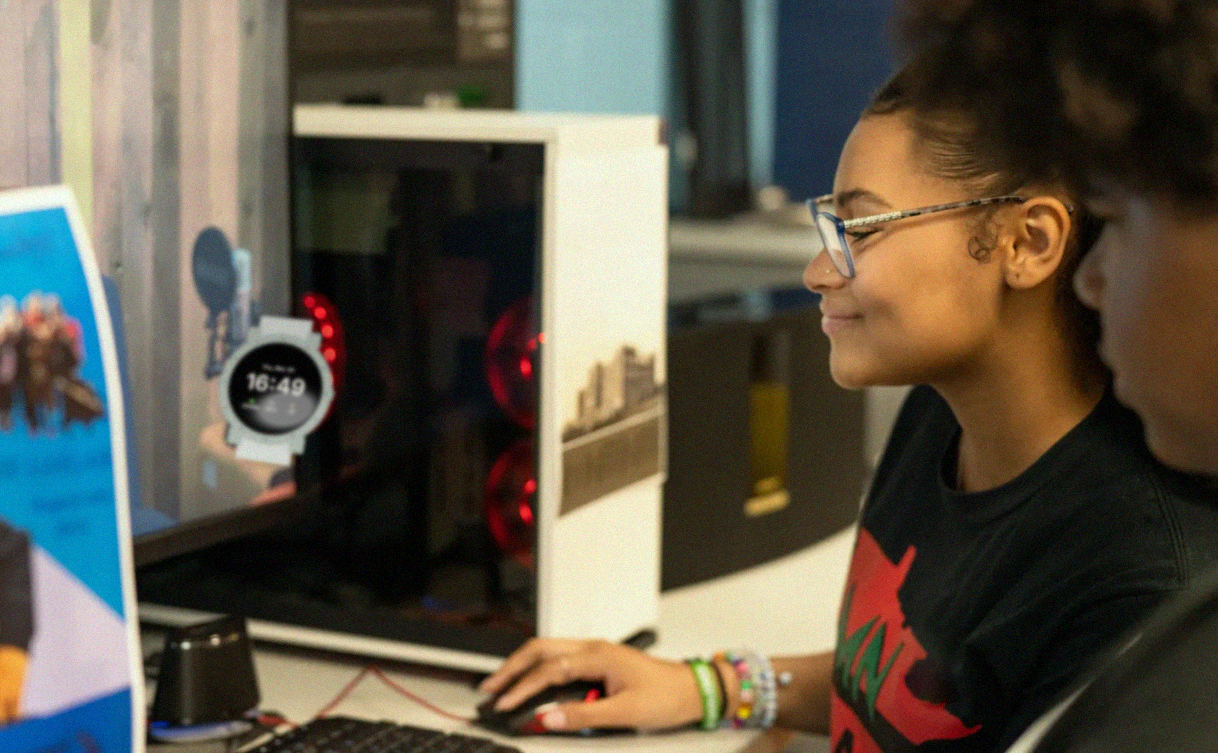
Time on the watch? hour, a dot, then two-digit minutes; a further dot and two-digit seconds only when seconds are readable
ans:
16.49
